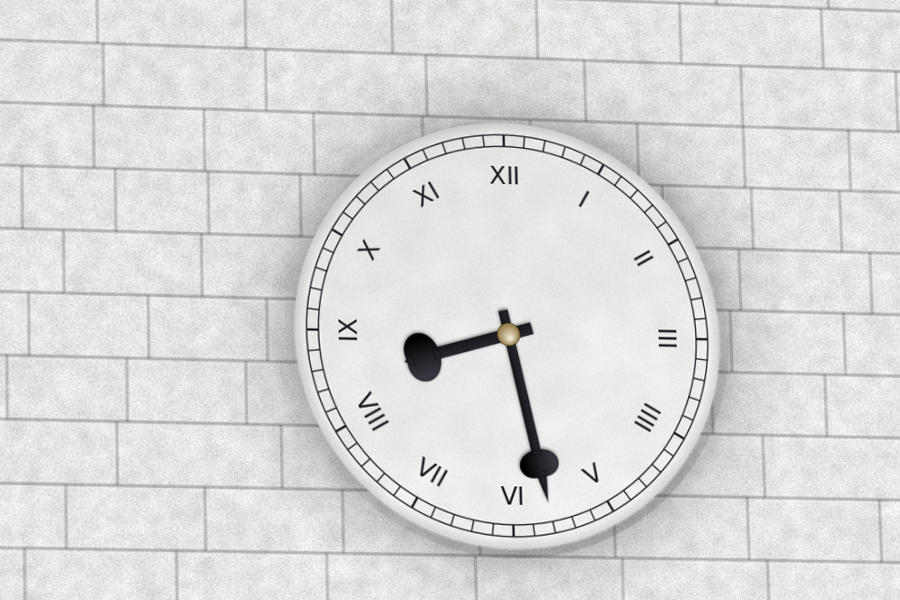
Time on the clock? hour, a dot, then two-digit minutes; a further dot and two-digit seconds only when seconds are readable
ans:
8.28
